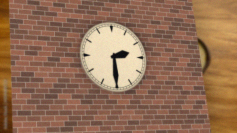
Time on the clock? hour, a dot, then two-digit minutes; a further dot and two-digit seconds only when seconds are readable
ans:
2.30
